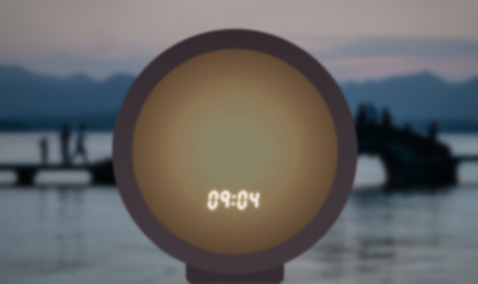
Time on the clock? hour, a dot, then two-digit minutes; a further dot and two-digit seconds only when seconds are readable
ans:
9.04
